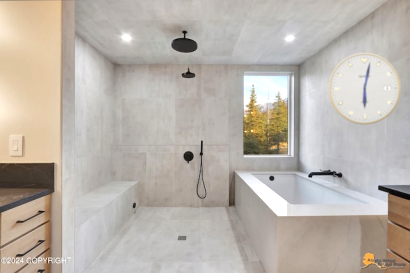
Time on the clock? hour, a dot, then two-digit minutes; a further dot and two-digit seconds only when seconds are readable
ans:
6.02
